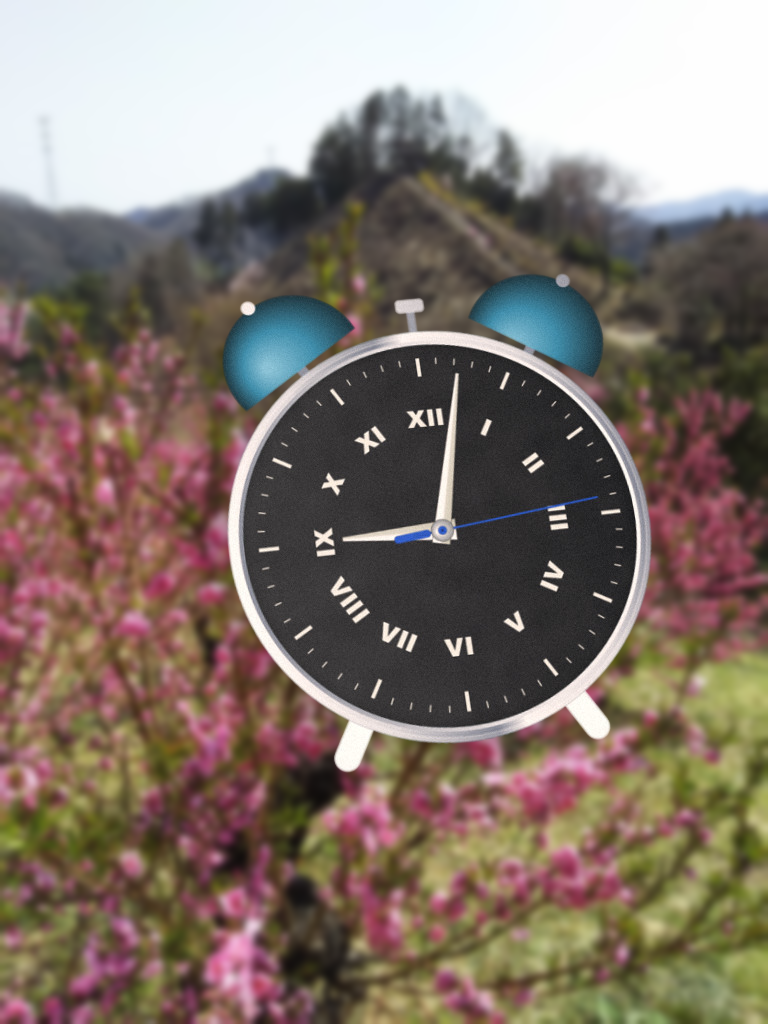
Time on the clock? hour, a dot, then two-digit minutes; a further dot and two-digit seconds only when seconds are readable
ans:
9.02.14
